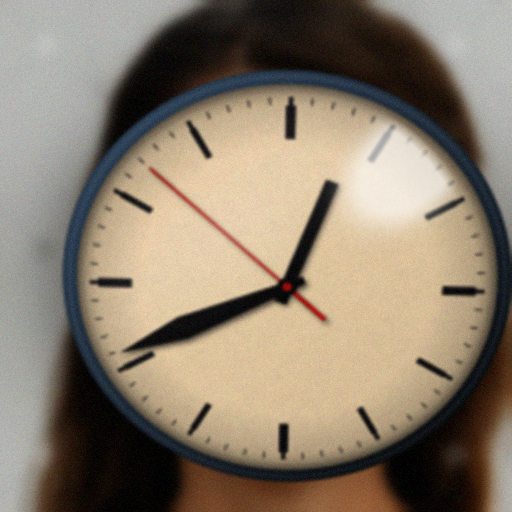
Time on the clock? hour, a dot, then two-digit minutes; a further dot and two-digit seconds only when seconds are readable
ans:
12.40.52
